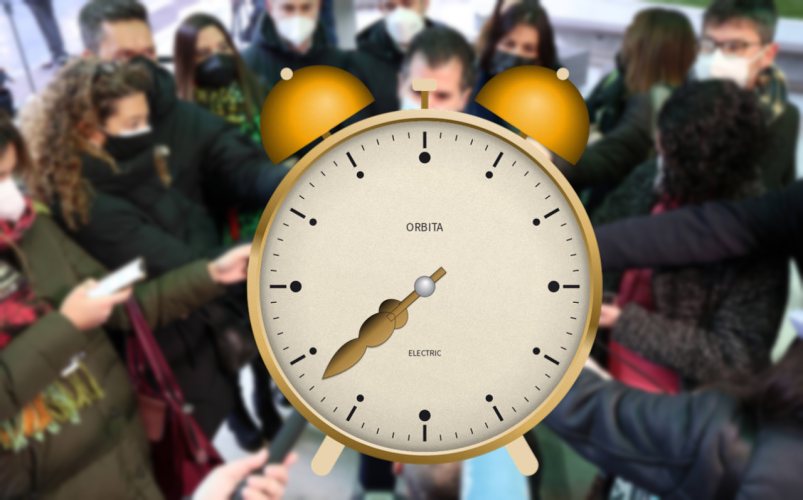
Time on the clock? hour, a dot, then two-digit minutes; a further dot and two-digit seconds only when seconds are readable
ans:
7.38
